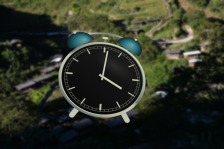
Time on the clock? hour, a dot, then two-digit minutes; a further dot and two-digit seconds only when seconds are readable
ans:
4.01
